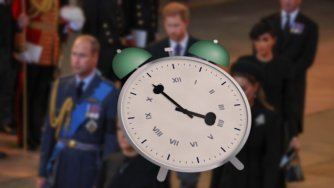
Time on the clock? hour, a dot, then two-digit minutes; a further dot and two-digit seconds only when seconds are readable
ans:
3.54
